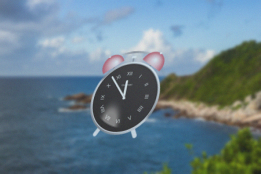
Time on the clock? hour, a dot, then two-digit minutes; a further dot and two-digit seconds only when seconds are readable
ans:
11.53
